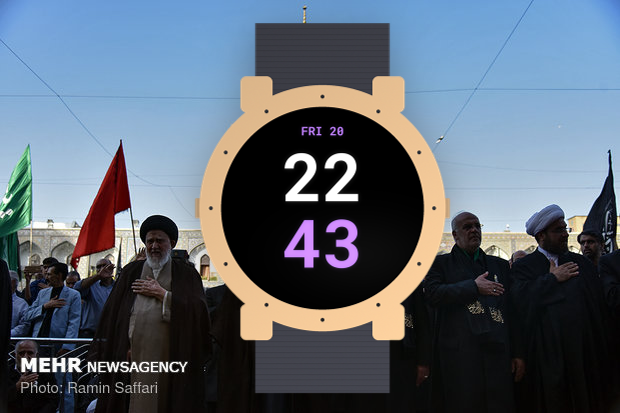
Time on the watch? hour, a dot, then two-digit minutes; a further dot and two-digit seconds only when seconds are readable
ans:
22.43
